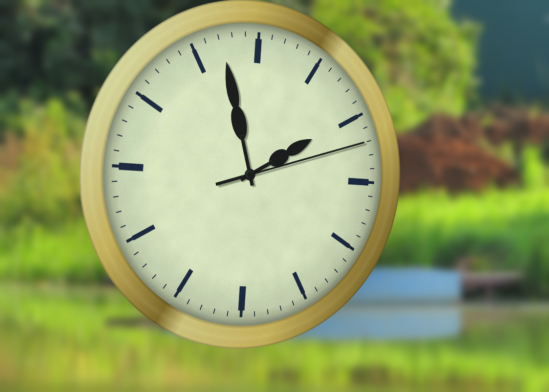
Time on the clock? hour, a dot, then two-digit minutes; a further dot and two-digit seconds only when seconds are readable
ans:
1.57.12
